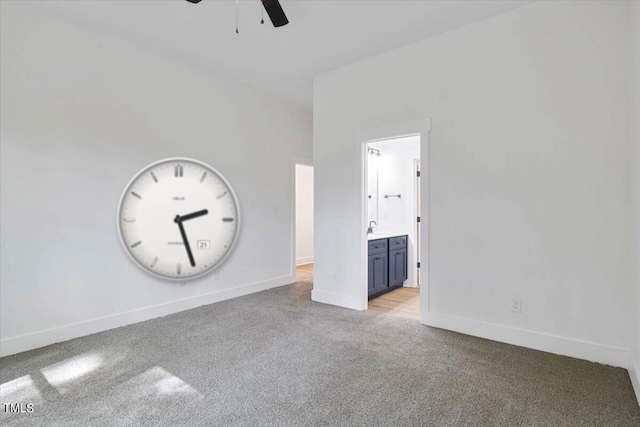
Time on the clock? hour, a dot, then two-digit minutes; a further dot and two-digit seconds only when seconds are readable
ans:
2.27
